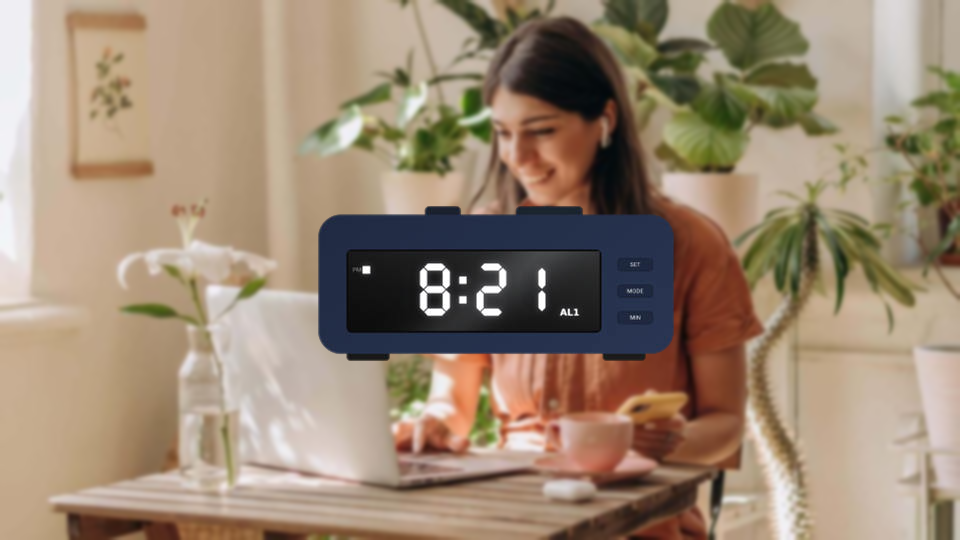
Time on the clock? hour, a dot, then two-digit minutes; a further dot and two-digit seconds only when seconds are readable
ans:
8.21
